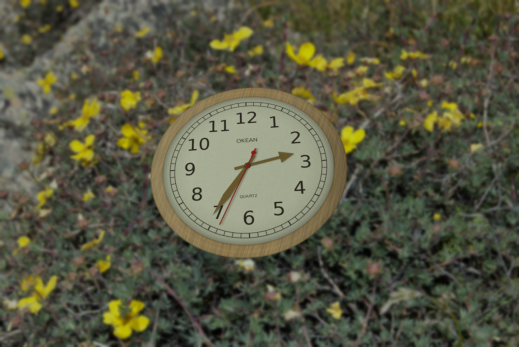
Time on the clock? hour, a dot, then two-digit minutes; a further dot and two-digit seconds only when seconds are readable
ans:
2.35.34
